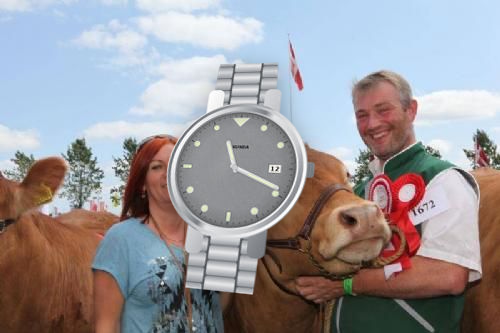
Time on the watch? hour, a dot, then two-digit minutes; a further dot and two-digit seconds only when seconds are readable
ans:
11.19
